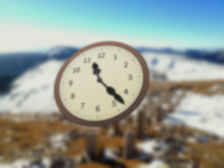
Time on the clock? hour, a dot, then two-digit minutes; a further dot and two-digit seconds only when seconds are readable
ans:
11.23
